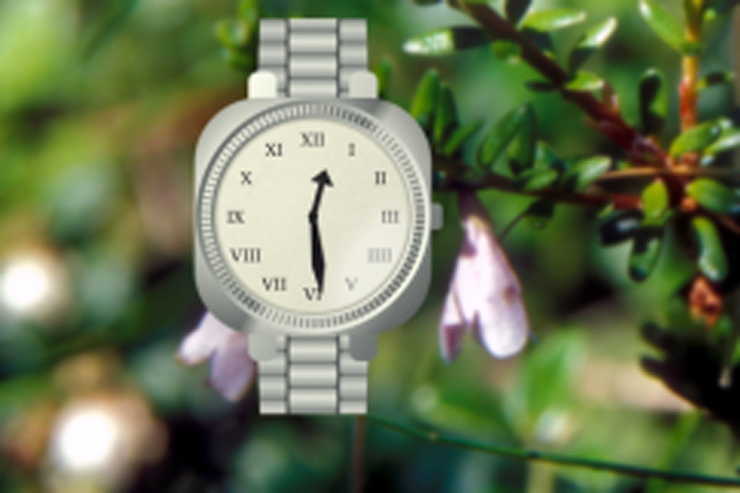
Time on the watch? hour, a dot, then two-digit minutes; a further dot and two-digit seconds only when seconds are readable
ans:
12.29
